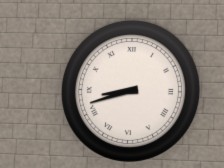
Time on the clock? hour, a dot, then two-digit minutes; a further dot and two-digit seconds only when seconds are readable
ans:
8.42
